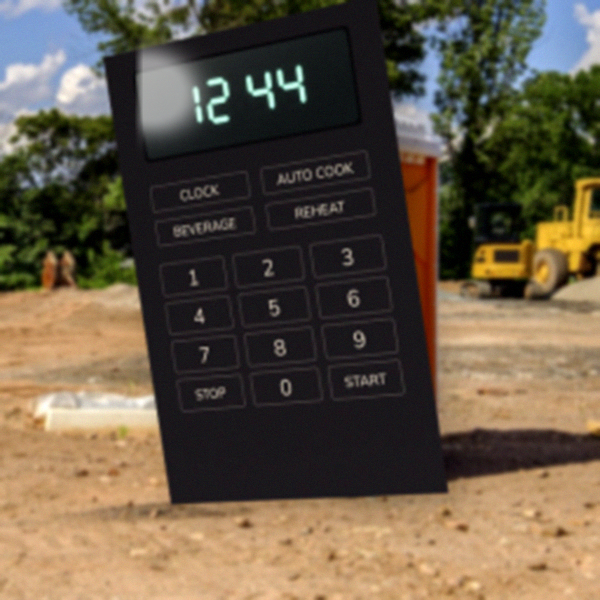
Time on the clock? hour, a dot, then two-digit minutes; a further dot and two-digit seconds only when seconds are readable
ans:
12.44
